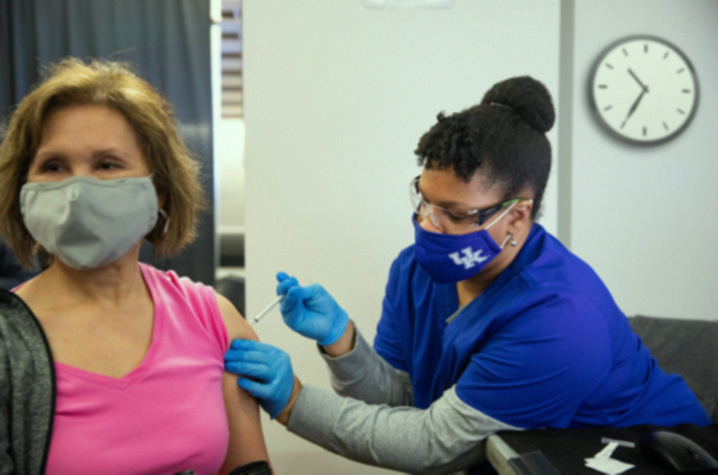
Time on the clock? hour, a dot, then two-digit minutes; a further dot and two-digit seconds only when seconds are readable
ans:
10.35
